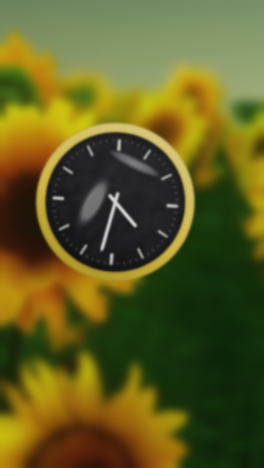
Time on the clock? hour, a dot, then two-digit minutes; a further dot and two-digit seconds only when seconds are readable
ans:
4.32
